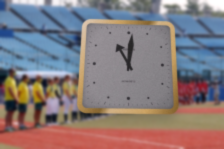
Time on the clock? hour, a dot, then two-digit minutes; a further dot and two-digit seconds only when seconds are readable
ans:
11.01
